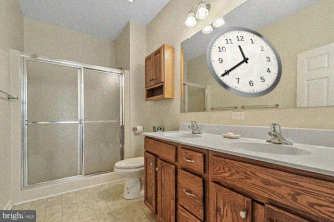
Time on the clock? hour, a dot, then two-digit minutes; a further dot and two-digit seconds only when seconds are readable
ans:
11.40
